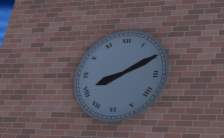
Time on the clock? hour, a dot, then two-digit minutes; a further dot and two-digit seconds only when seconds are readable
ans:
8.10
